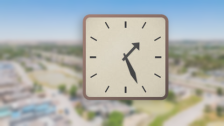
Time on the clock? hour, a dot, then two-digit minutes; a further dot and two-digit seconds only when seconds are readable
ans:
1.26
